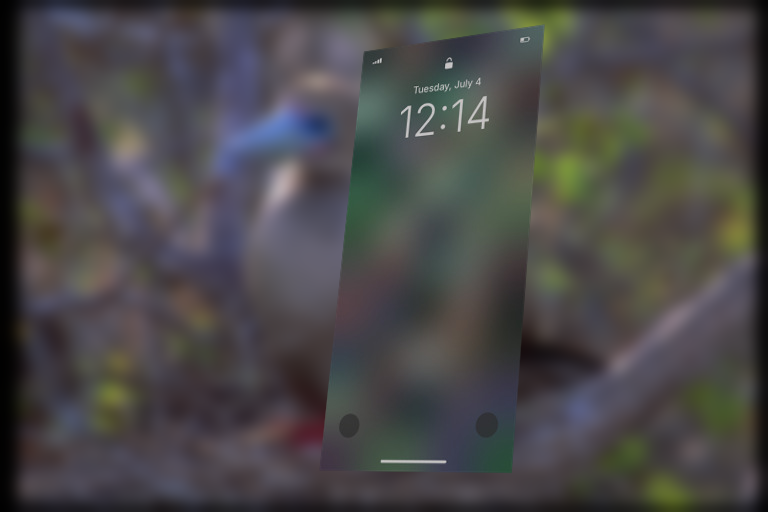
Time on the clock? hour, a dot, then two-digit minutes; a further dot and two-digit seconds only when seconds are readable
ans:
12.14
